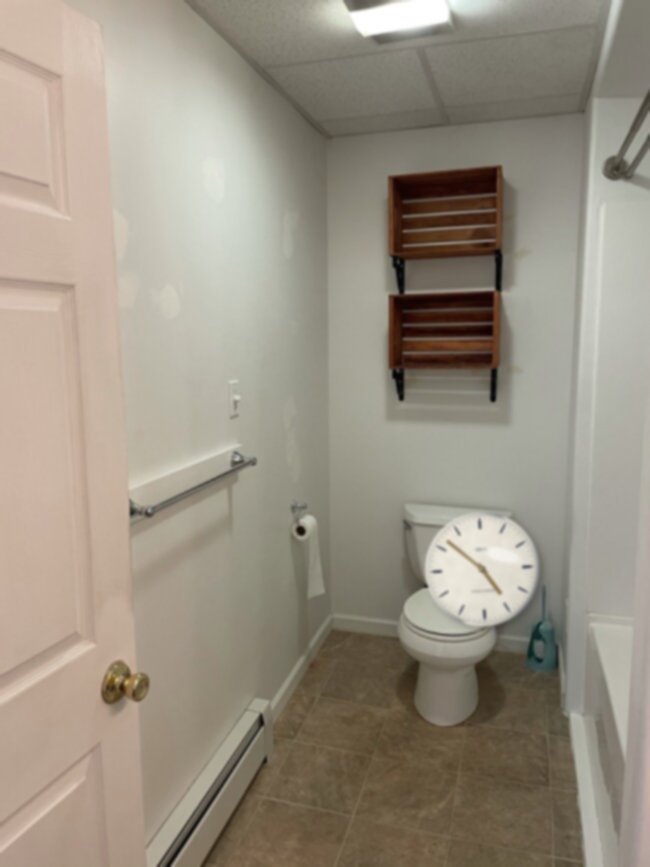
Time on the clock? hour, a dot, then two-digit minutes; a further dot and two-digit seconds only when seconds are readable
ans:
4.52
